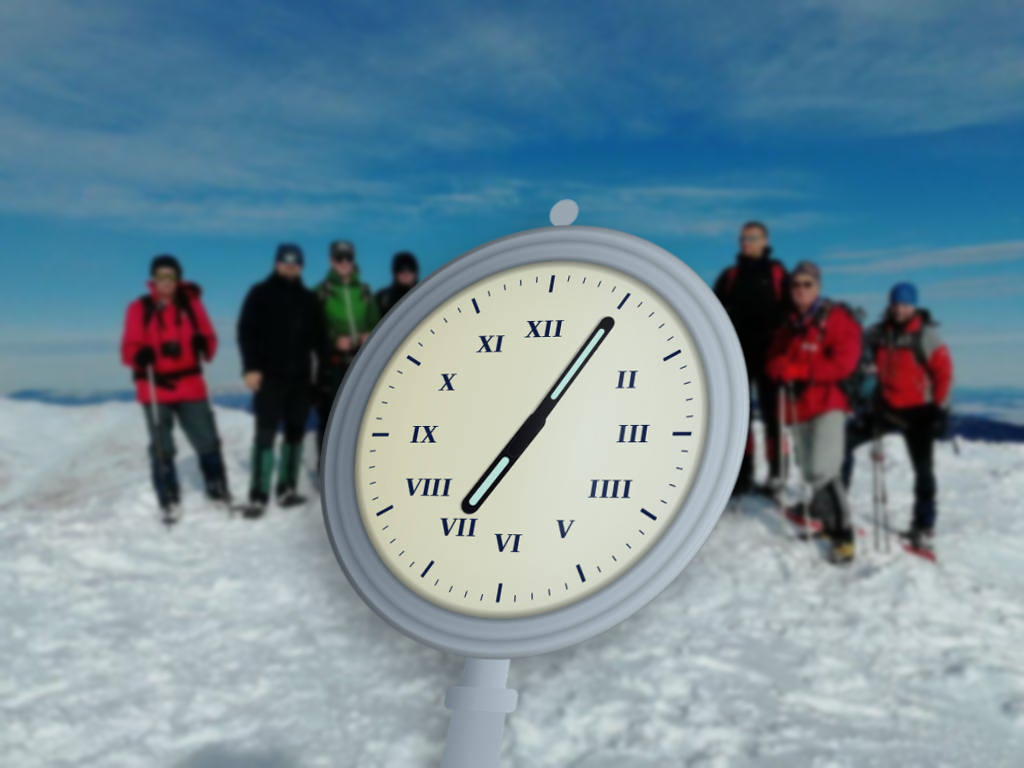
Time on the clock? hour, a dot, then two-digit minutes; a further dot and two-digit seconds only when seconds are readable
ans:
7.05
